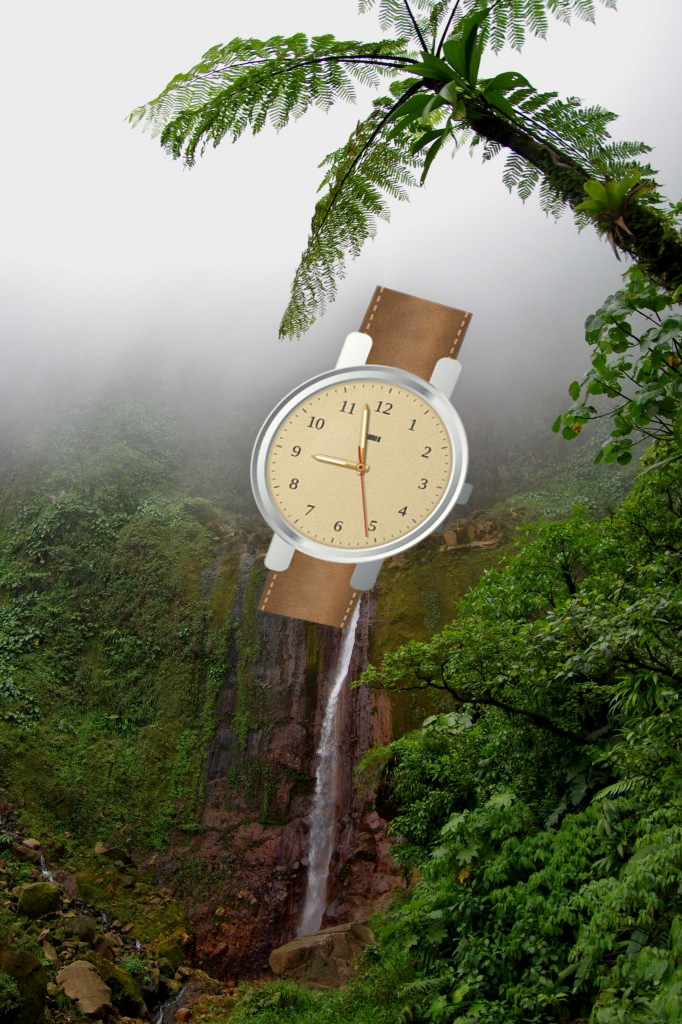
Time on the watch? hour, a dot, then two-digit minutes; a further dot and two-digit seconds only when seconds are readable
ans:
8.57.26
